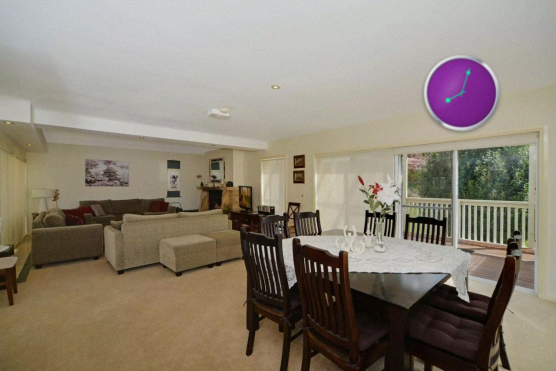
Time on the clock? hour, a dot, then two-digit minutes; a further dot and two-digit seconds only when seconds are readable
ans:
8.03
